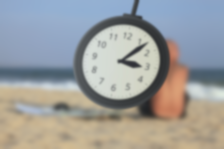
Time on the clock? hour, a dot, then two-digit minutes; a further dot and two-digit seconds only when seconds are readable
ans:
3.07
